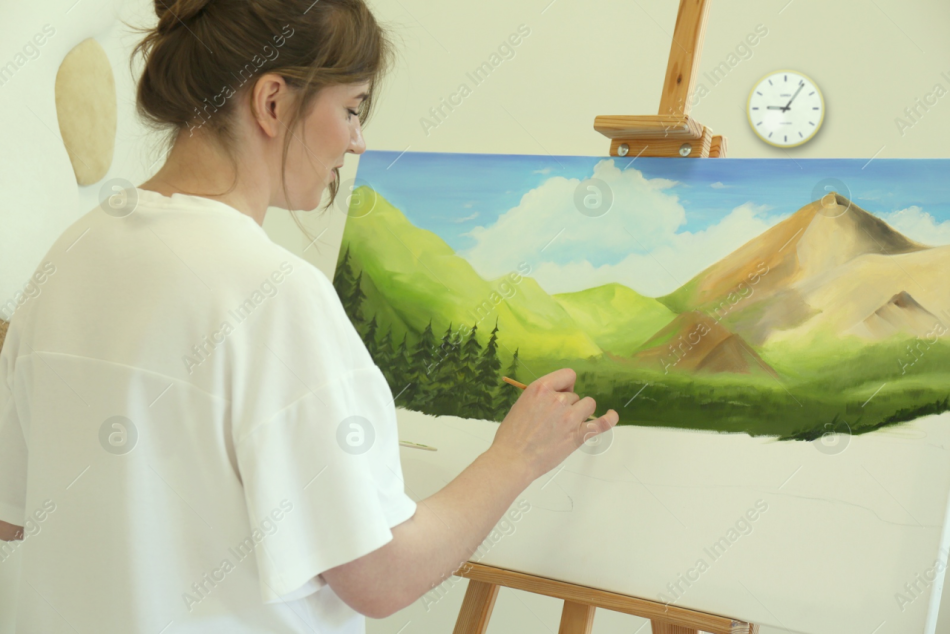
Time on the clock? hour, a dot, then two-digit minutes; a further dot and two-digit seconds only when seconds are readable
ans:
9.06
